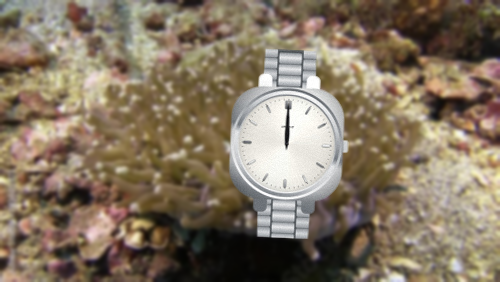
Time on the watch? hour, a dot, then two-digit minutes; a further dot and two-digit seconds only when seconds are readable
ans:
12.00
